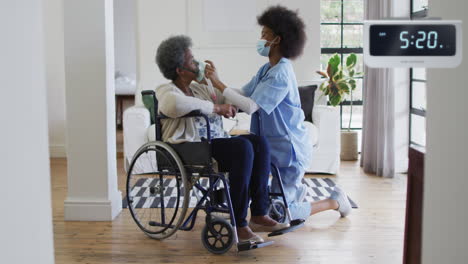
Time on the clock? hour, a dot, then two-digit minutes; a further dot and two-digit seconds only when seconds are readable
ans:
5.20
